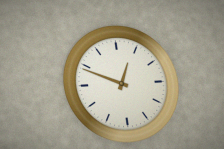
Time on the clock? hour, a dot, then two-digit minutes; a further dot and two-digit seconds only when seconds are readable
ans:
12.49
